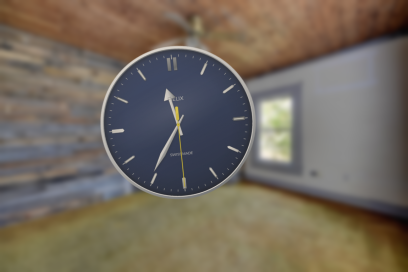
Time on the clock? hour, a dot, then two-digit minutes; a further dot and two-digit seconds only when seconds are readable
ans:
11.35.30
